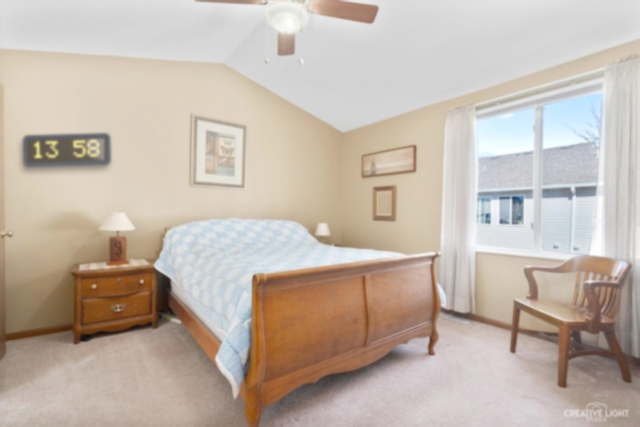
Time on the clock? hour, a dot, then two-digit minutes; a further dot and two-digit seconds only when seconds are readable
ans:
13.58
